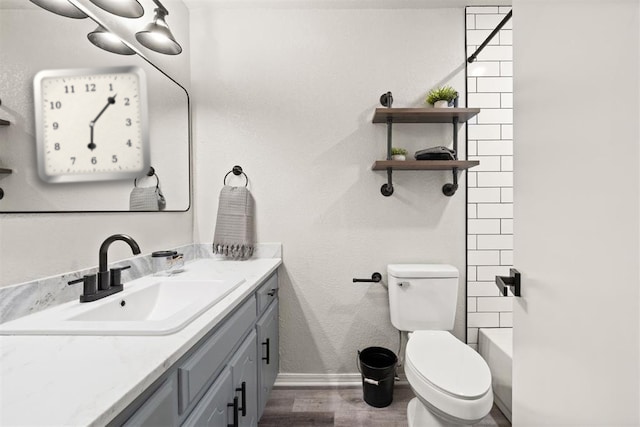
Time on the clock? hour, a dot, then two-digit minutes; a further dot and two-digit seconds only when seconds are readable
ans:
6.07
